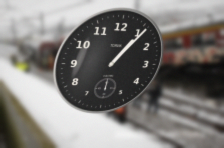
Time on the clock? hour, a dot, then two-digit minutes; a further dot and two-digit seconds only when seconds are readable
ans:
1.06
